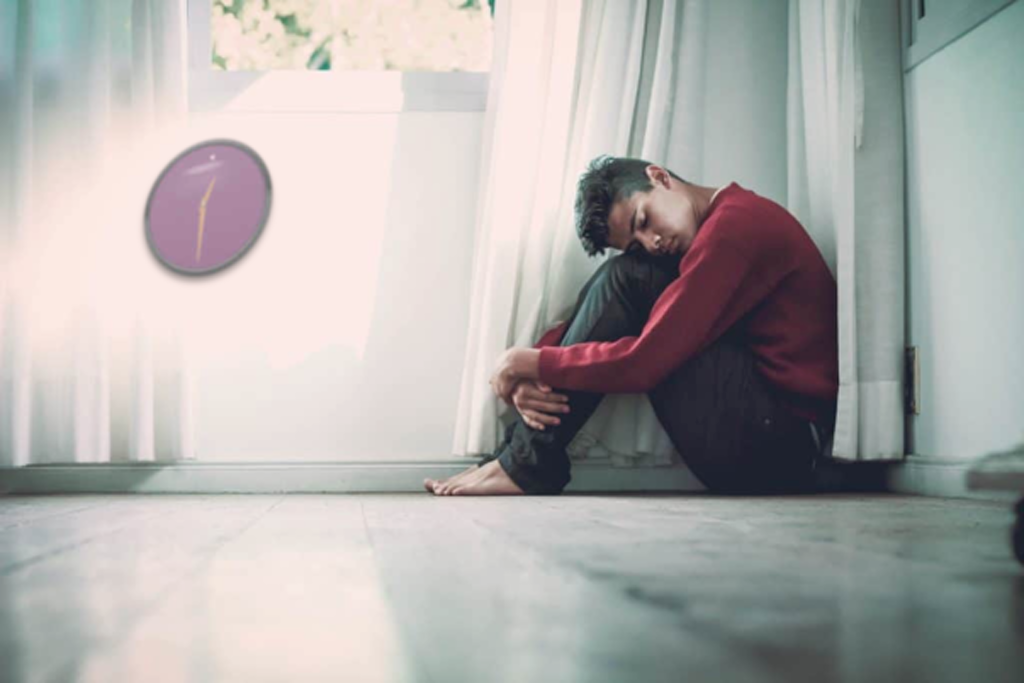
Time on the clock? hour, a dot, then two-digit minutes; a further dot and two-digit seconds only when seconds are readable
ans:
12.29
